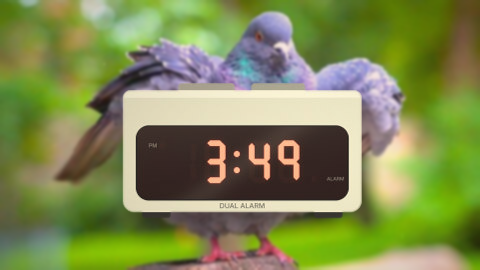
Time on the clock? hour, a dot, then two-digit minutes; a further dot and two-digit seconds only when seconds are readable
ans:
3.49
